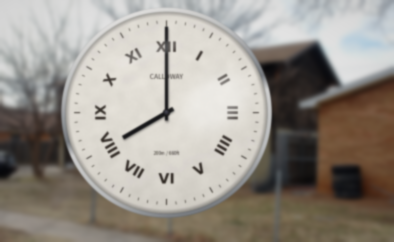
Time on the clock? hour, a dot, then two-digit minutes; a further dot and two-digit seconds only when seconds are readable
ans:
8.00
